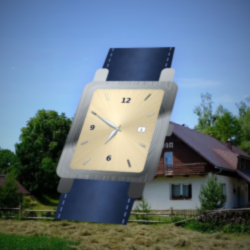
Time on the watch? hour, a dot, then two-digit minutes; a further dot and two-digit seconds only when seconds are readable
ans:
6.50
